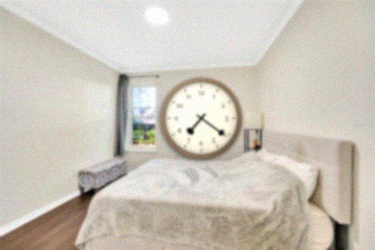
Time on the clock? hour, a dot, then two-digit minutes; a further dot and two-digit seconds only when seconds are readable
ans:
7.21
